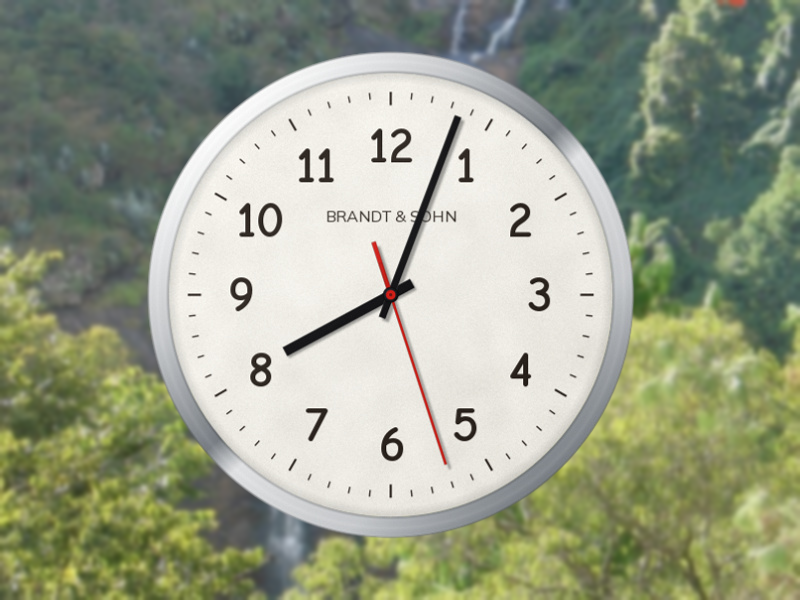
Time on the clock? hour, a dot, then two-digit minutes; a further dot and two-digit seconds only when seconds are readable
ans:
8.03.27
